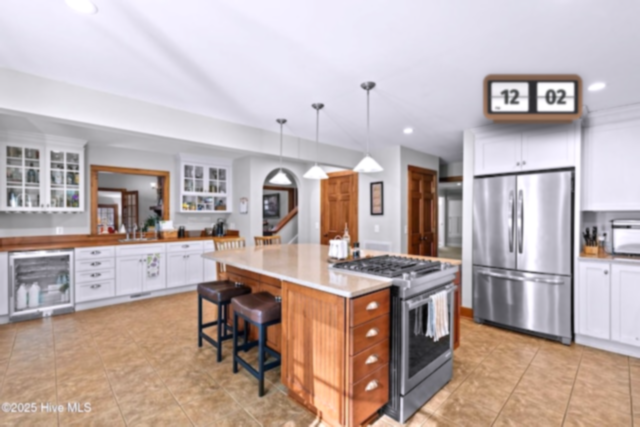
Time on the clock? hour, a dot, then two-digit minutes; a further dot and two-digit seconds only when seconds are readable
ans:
12.02
